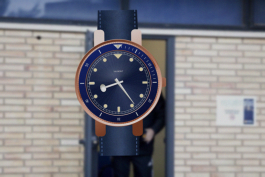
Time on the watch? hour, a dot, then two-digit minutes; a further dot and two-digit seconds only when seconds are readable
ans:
8.24
